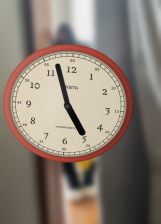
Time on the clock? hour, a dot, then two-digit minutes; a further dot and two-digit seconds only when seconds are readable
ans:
4.57
